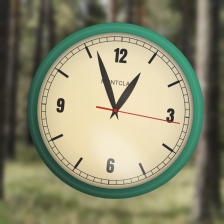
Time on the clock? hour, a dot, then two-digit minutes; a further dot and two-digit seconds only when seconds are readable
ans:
12.56.16
